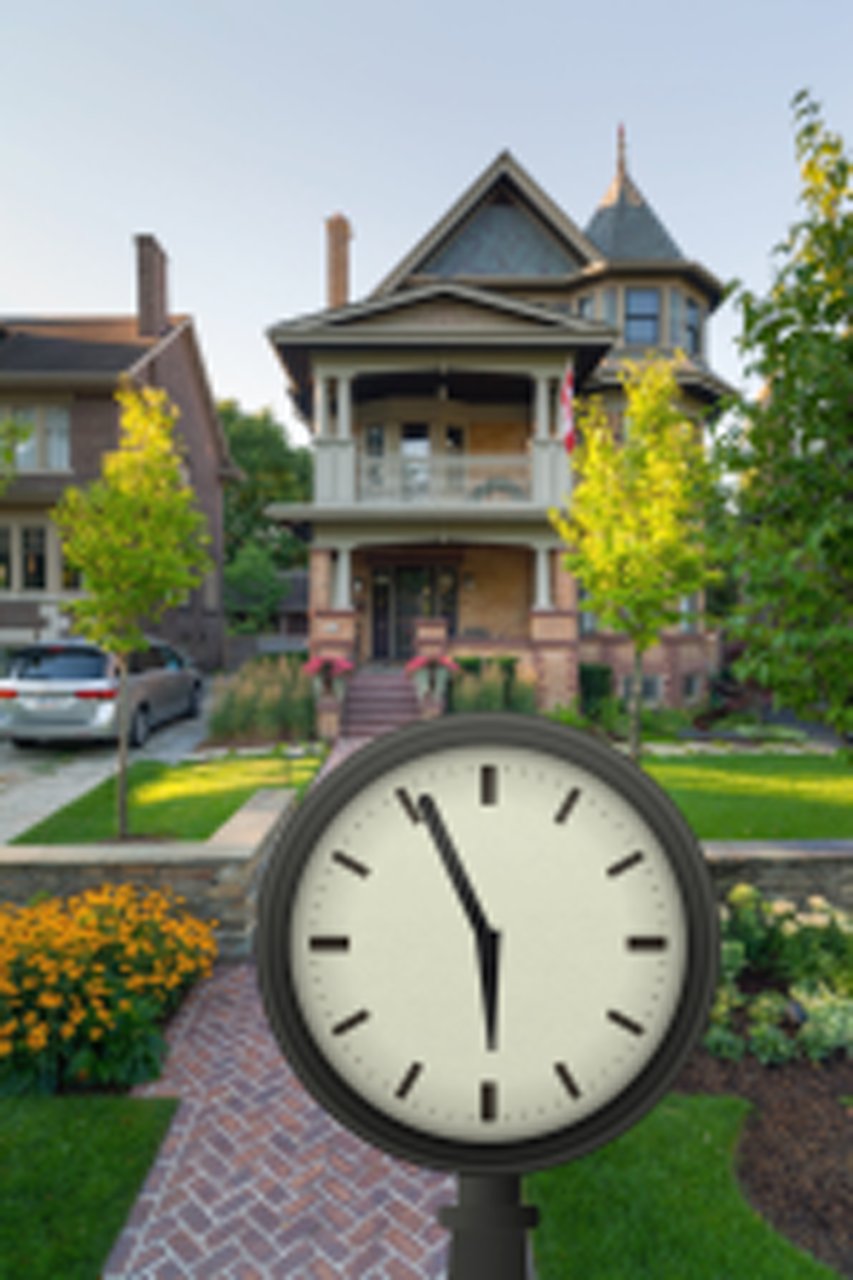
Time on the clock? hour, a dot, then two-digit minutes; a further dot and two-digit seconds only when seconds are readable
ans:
5.56
